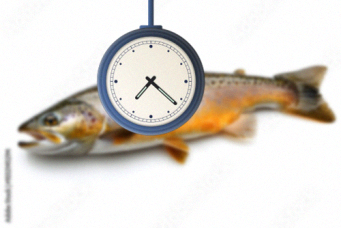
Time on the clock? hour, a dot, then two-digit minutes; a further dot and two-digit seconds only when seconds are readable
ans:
7.22
